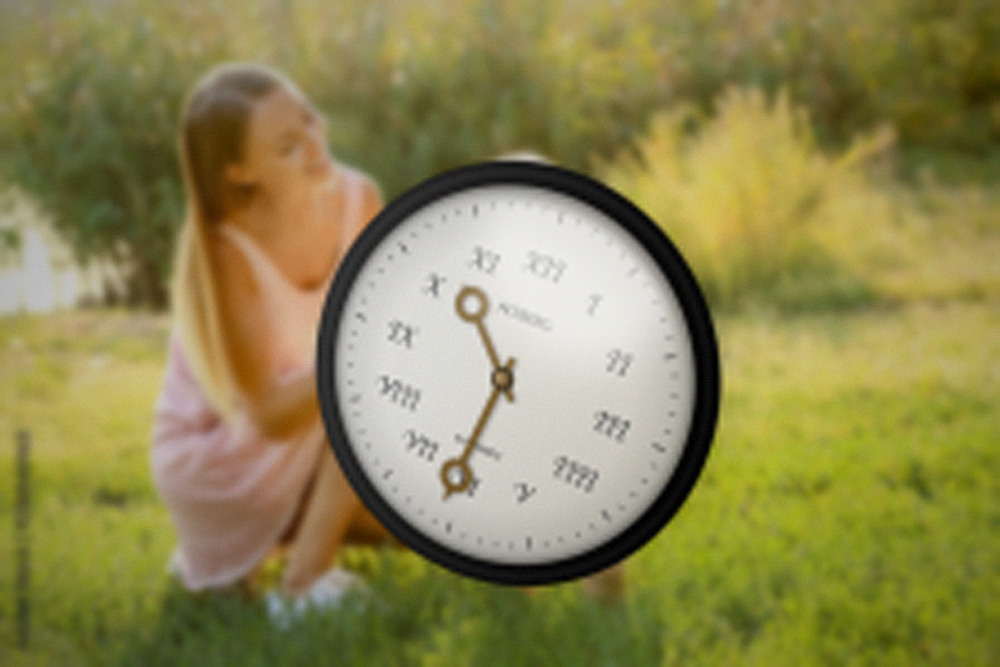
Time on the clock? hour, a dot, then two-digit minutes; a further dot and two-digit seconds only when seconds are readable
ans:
10.31
